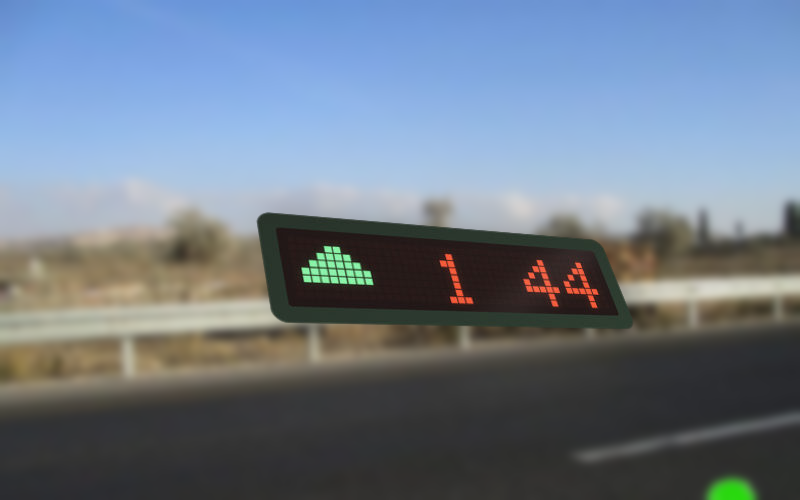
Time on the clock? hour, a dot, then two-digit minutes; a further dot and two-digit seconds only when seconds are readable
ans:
1.44
